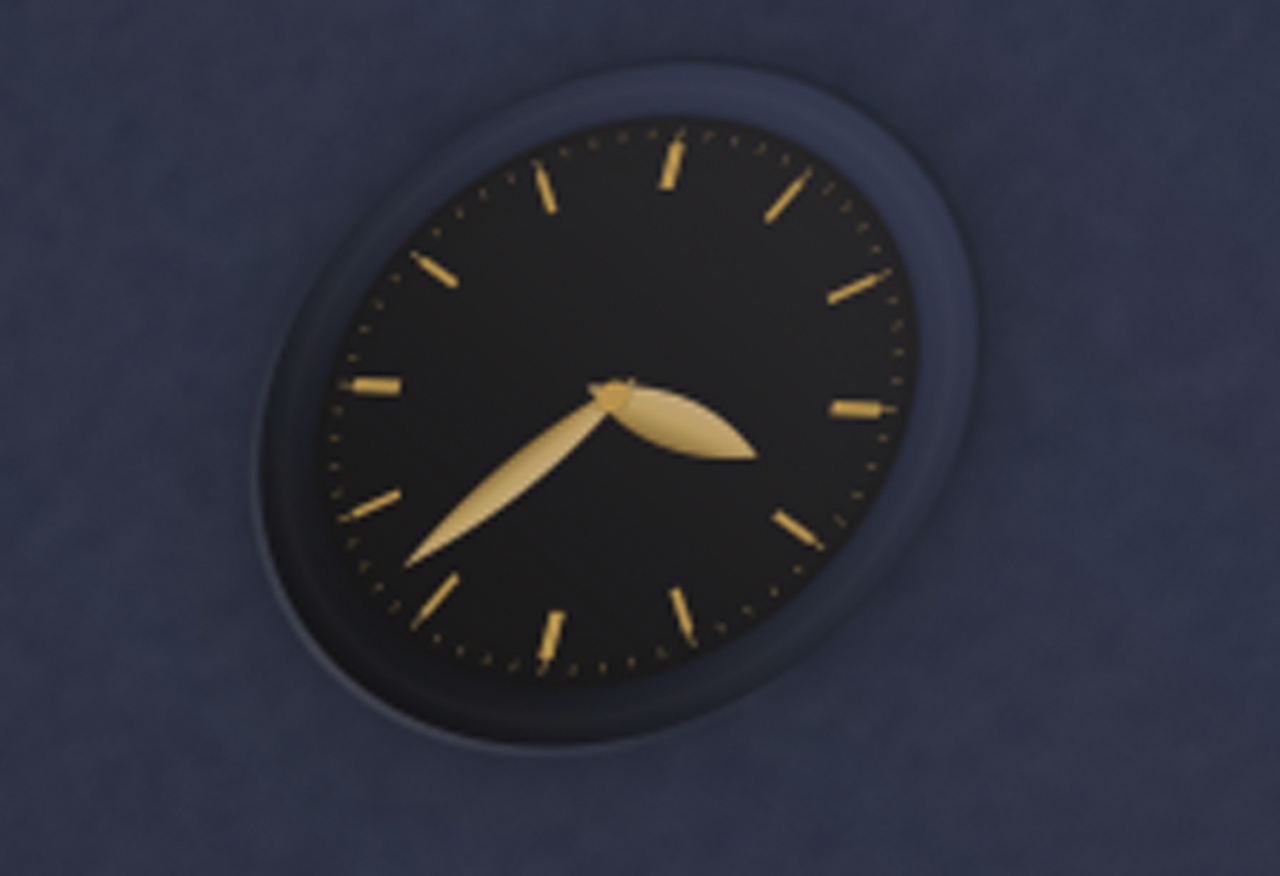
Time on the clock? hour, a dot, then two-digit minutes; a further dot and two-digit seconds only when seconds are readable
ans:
3.37
